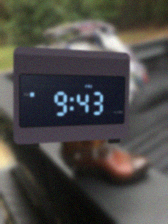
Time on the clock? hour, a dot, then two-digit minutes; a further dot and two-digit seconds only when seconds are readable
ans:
9.43
